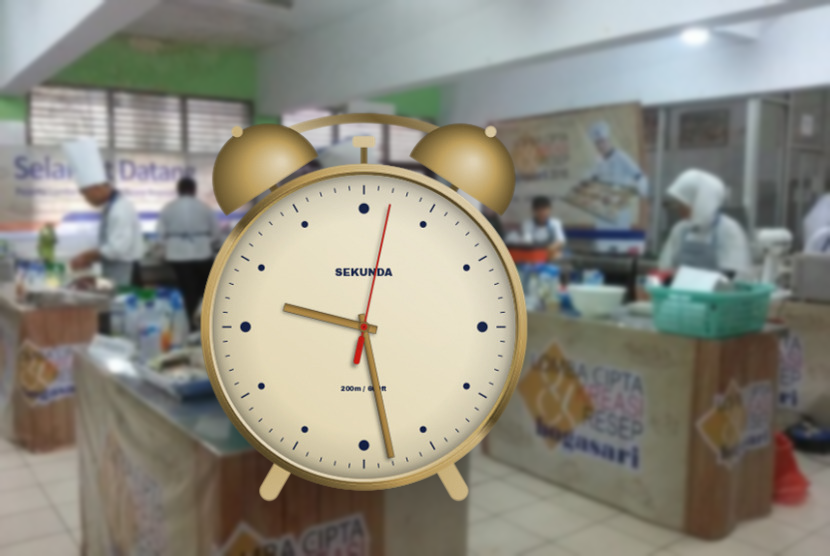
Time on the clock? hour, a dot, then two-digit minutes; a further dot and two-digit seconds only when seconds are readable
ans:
9.28.02
